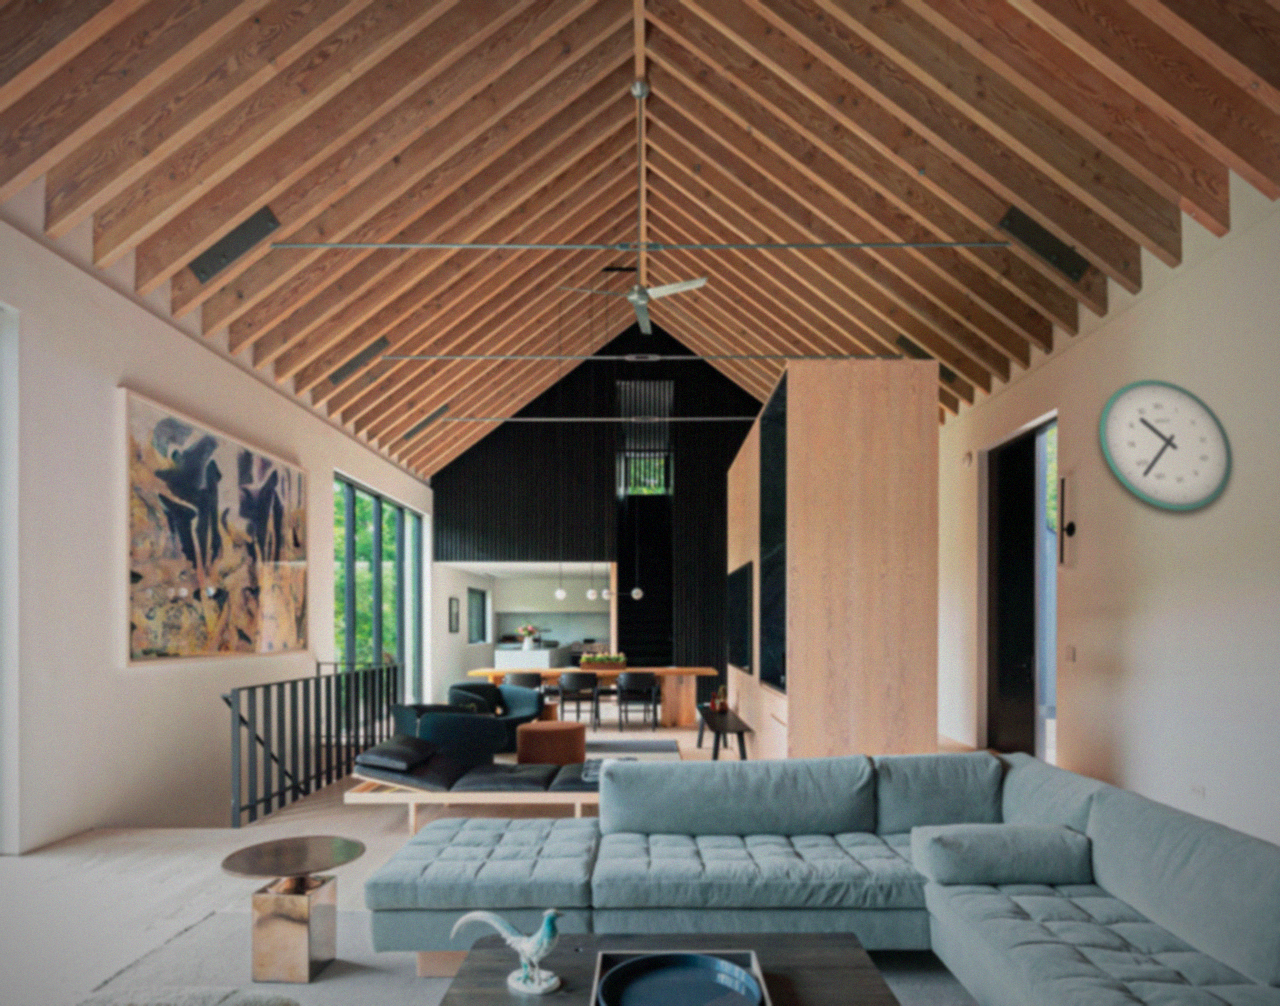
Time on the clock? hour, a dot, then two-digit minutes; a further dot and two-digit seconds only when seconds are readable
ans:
10.38
